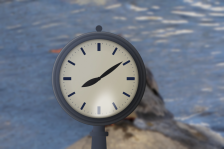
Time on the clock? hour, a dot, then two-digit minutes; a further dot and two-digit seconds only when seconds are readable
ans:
8.09
